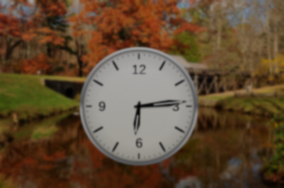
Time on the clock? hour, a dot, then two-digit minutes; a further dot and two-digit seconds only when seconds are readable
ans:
6.14
